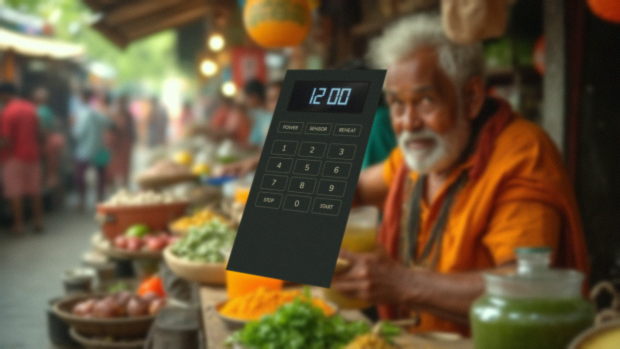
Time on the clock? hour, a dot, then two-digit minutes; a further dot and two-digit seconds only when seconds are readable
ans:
12.00
